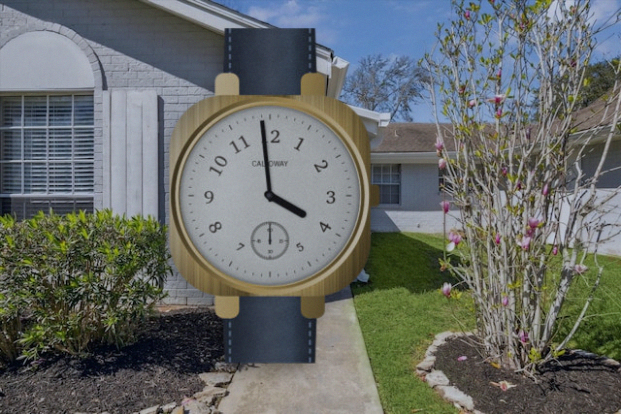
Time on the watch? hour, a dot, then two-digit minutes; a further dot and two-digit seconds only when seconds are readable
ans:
3.59
